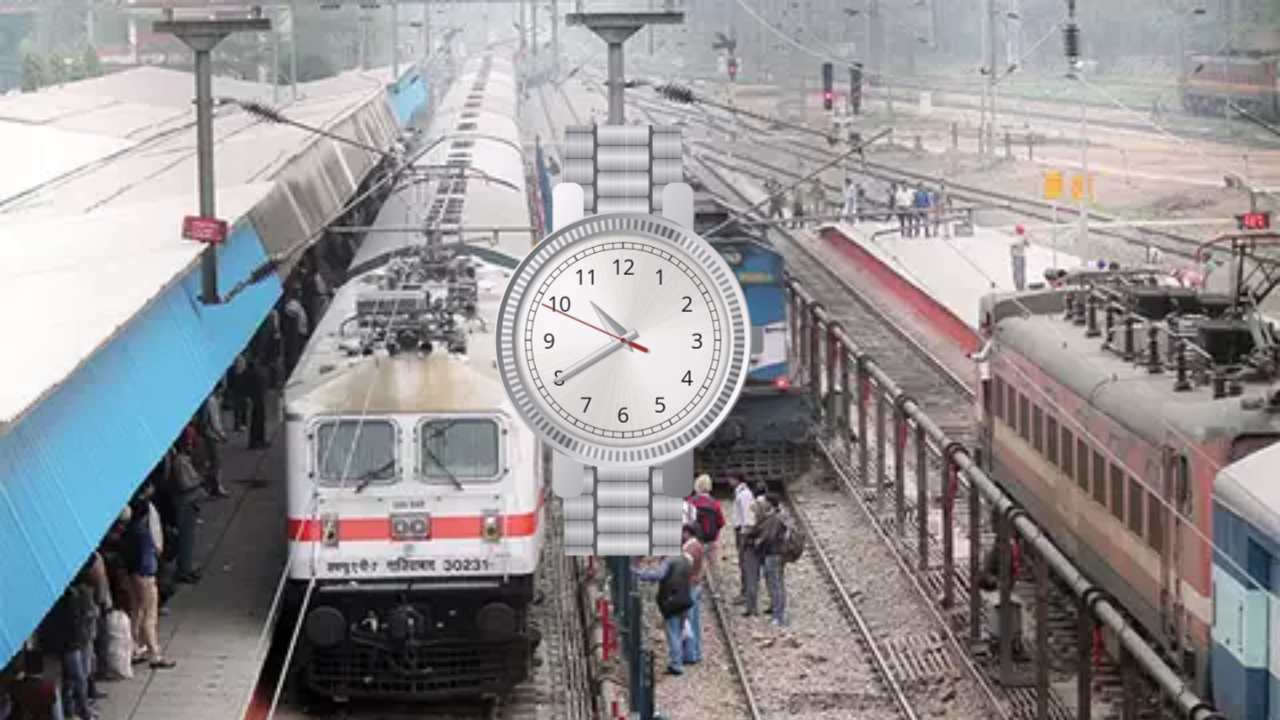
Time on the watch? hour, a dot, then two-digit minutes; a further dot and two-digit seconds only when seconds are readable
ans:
10.39.49
